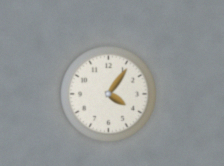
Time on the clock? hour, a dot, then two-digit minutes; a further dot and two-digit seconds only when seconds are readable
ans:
4.06
